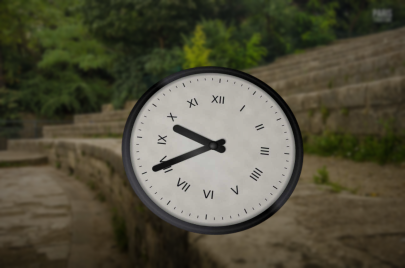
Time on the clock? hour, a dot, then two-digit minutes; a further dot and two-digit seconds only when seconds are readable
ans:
9.40
